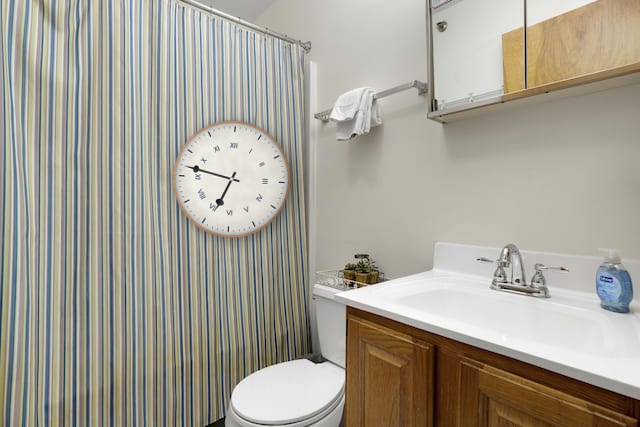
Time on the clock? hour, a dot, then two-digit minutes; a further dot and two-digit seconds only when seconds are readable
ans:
6.47
